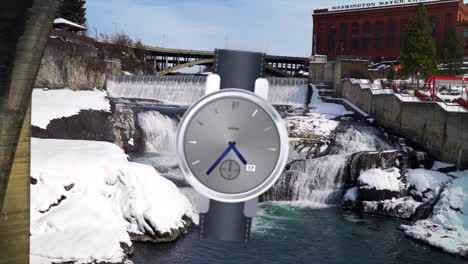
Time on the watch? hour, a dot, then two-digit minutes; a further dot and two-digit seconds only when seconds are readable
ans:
4.36
